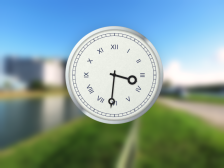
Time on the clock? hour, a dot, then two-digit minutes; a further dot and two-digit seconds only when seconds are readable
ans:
3.31
